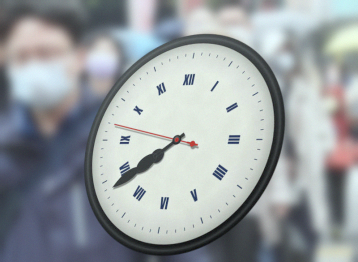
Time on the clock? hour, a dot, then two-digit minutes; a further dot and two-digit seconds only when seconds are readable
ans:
7.38.47
